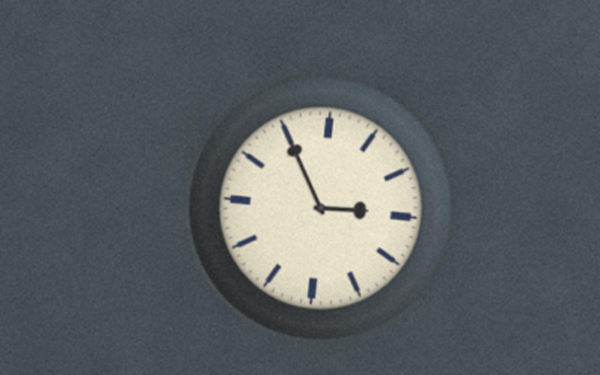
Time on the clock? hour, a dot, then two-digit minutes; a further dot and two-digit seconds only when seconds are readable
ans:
2.55
